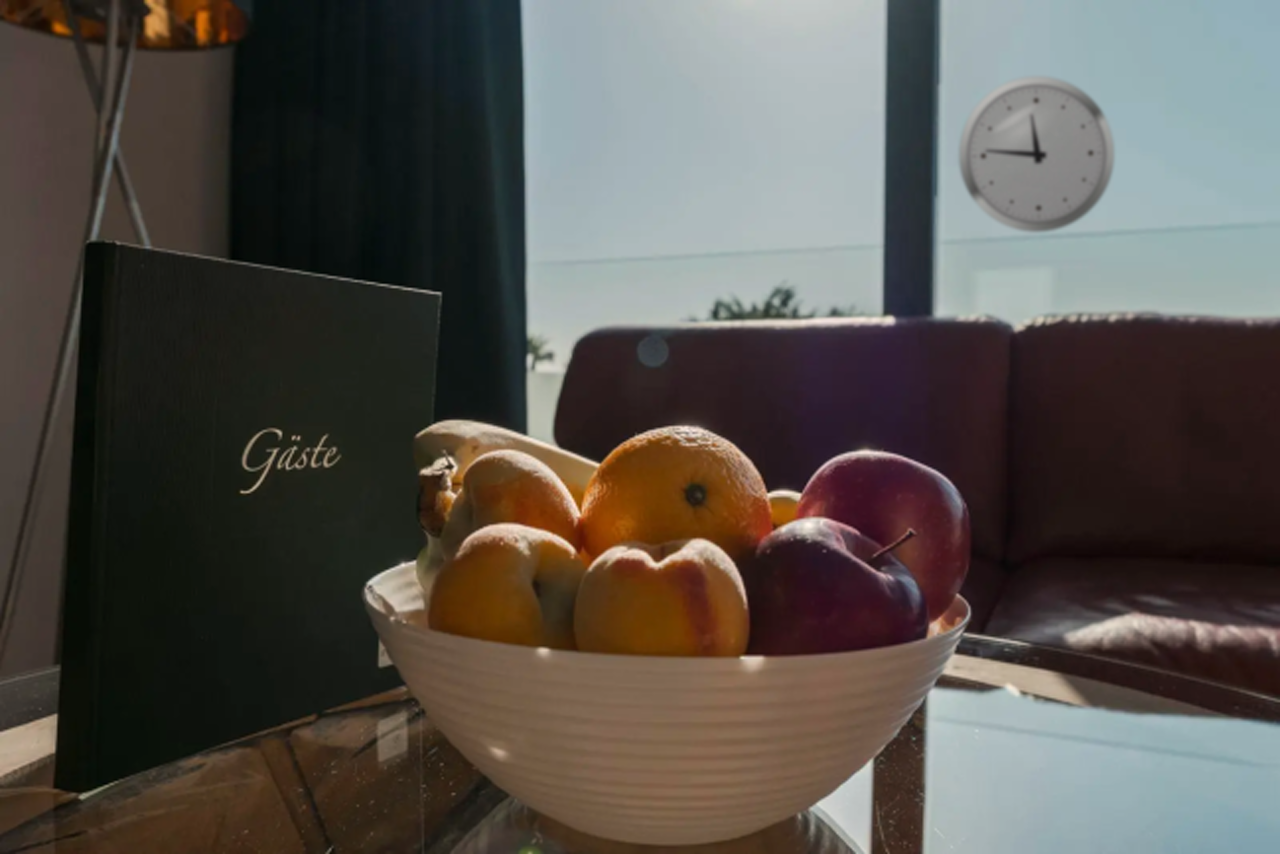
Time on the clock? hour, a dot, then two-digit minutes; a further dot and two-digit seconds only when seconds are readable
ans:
11.46
